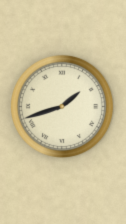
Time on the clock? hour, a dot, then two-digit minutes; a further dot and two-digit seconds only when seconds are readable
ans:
1.42
